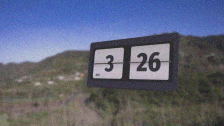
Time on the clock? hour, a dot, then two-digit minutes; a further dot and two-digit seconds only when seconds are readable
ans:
3.26
